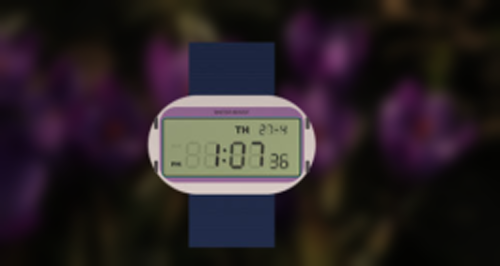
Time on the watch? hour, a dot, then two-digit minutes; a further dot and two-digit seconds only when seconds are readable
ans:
1.07.36
